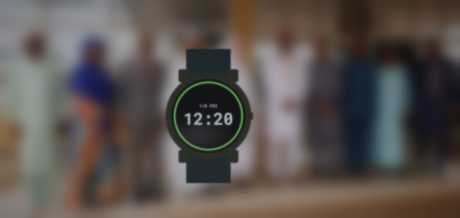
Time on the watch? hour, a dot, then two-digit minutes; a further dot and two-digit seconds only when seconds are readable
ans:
12.20
